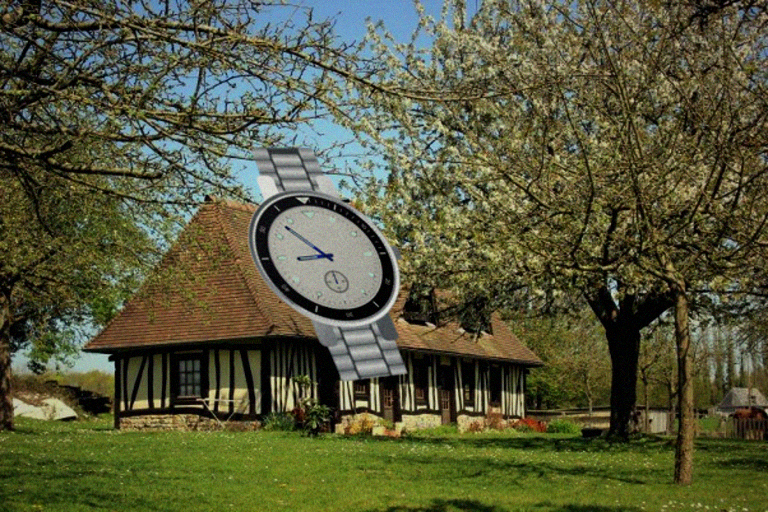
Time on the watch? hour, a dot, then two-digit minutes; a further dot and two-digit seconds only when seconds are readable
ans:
8.53
